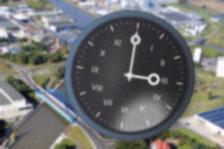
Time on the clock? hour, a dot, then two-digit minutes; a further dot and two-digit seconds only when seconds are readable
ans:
3.00
